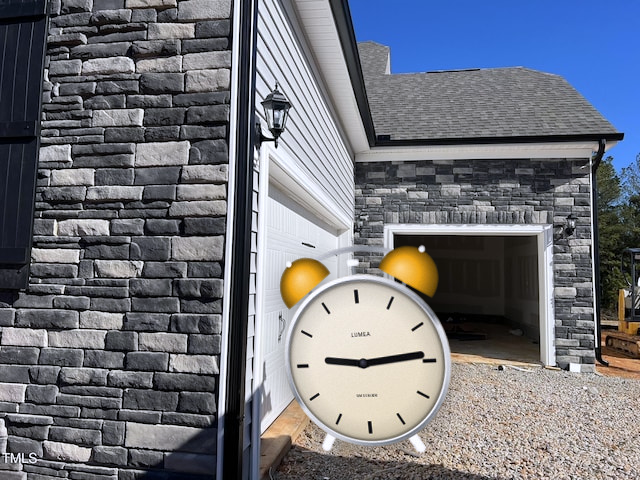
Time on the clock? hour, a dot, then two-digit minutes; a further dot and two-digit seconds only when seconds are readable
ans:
9.14
